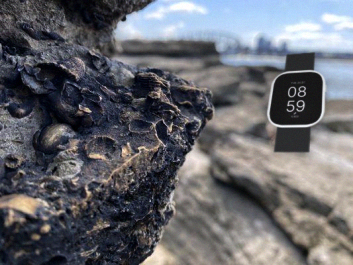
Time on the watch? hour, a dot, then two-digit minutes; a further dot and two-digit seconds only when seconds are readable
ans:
8.59
